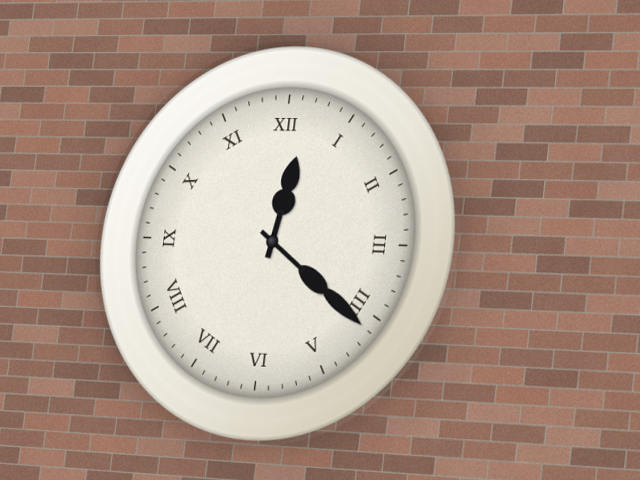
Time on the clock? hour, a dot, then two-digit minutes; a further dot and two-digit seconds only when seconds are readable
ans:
12.21
